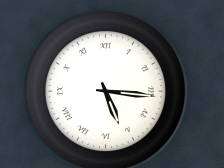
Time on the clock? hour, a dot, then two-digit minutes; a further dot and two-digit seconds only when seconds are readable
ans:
5.16
